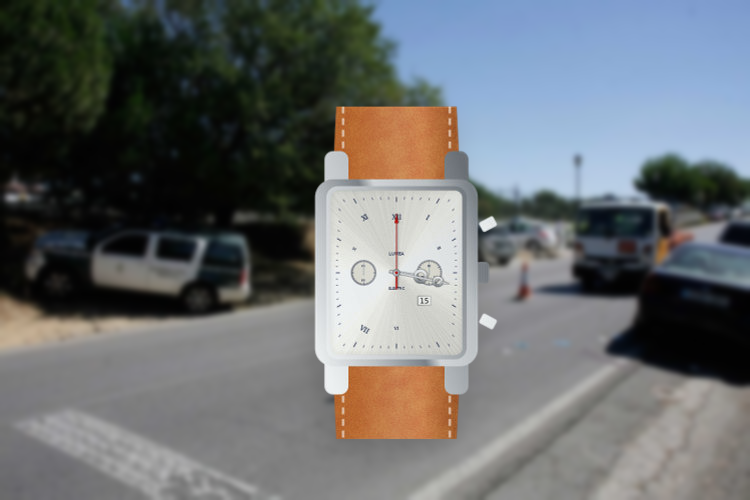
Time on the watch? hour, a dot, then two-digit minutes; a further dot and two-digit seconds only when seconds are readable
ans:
3.17
